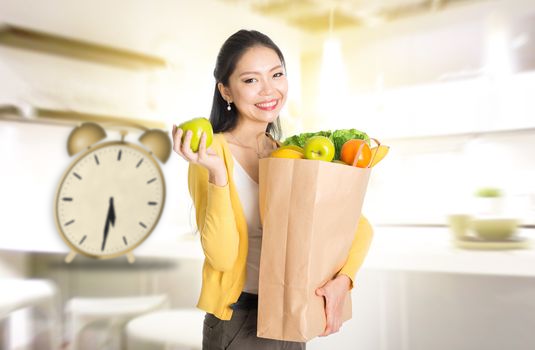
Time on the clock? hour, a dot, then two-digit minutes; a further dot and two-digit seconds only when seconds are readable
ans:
5.30
